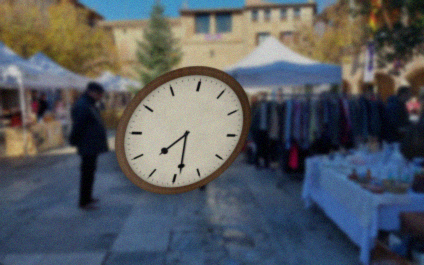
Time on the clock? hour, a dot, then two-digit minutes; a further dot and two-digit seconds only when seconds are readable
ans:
7.29
